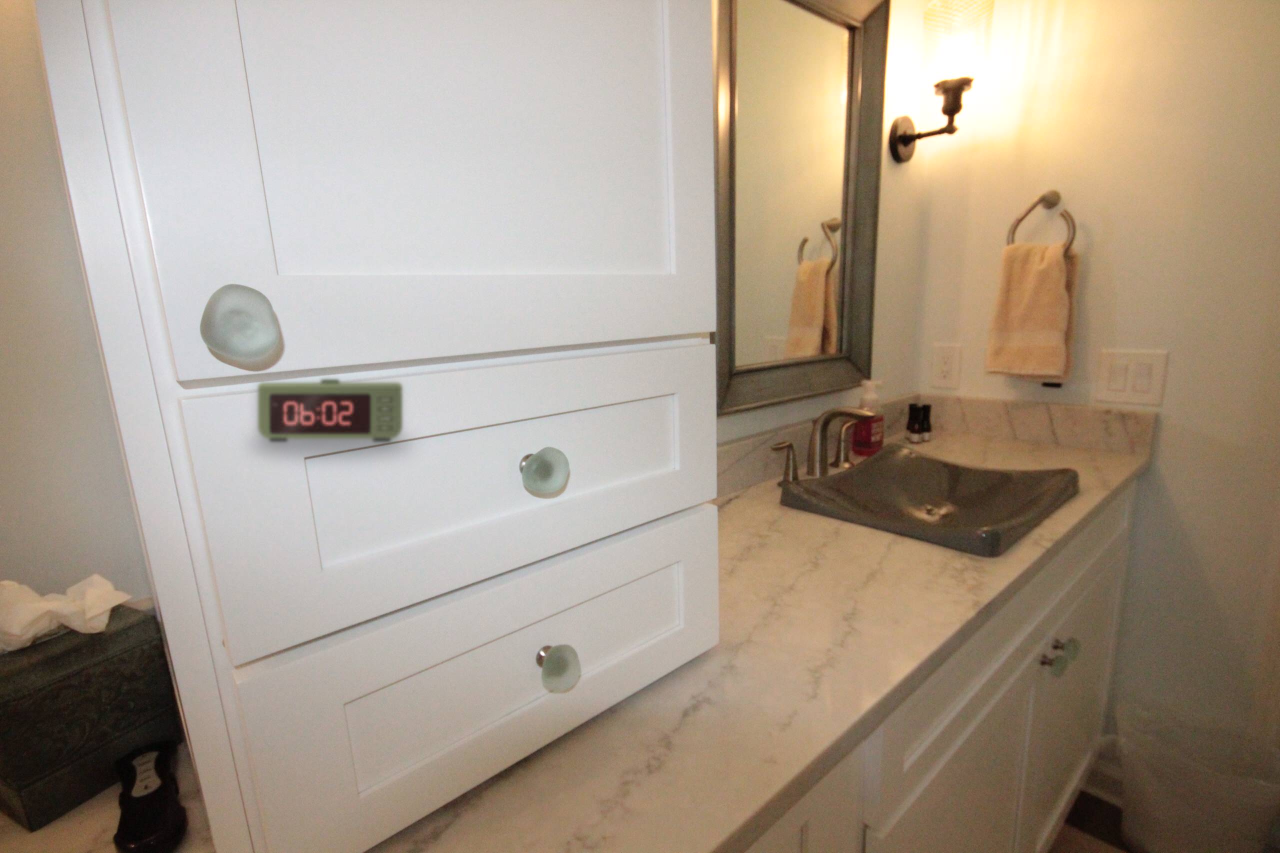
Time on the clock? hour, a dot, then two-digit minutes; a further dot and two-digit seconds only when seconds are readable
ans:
6.02
